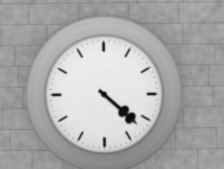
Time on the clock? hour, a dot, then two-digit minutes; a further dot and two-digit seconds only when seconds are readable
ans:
4.22
